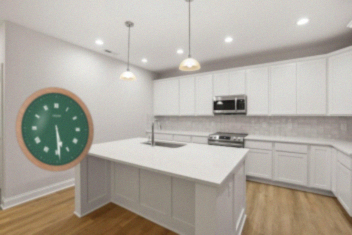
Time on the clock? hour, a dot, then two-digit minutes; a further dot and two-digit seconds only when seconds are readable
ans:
5.29
